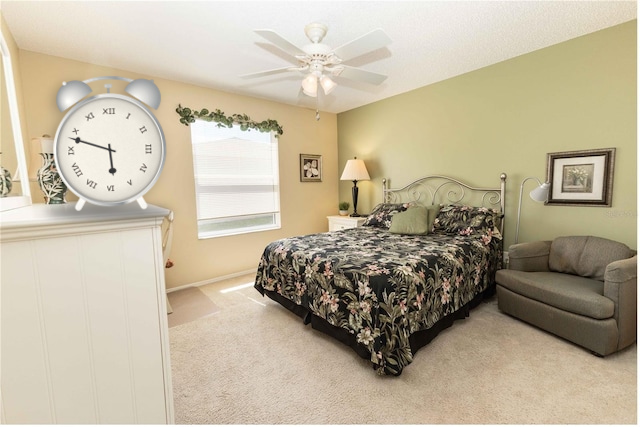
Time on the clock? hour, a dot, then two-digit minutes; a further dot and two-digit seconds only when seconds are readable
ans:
5.48
